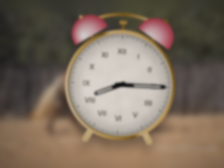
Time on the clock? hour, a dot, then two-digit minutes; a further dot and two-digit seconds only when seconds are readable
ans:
8.15
